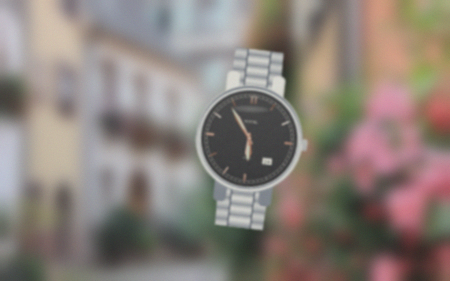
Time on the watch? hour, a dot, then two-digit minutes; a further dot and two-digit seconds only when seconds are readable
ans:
5.54
